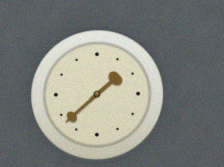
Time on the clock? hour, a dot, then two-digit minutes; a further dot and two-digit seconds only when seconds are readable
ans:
1.38
